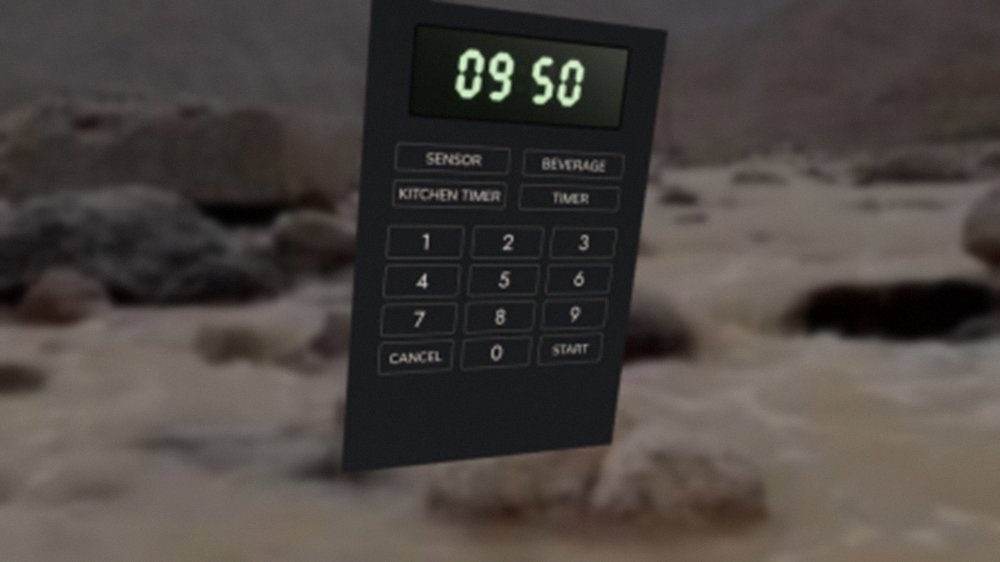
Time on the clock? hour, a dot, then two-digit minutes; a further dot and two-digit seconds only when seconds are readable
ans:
9.50
